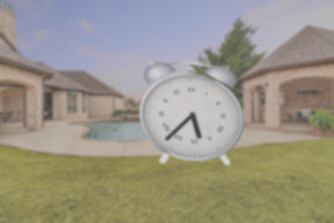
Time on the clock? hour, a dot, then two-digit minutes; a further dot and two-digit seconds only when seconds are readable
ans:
5.37
